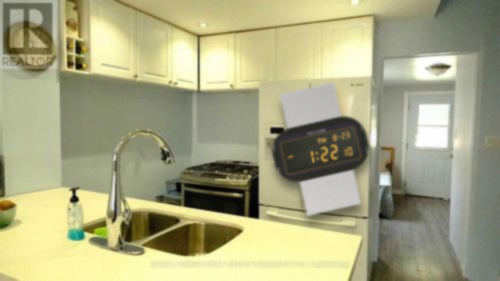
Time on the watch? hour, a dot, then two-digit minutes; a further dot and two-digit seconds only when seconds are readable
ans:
1.22
